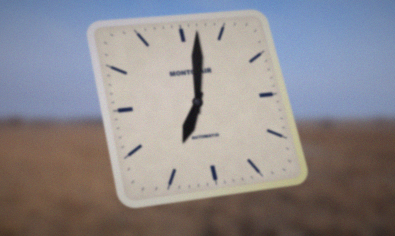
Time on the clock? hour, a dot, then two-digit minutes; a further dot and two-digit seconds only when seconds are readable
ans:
7.02
